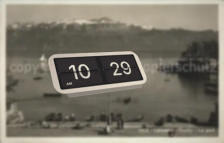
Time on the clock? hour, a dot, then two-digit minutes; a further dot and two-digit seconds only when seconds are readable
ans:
10.29
